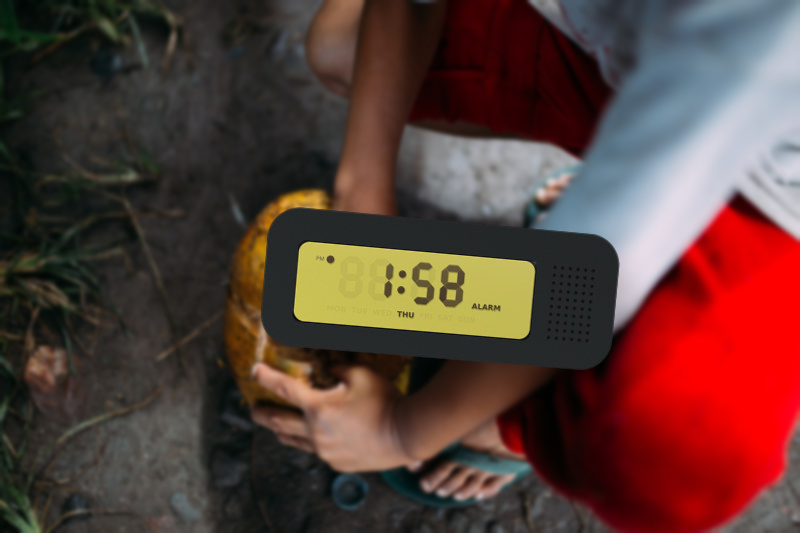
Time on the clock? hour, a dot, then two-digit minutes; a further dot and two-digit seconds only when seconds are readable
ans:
1.58
